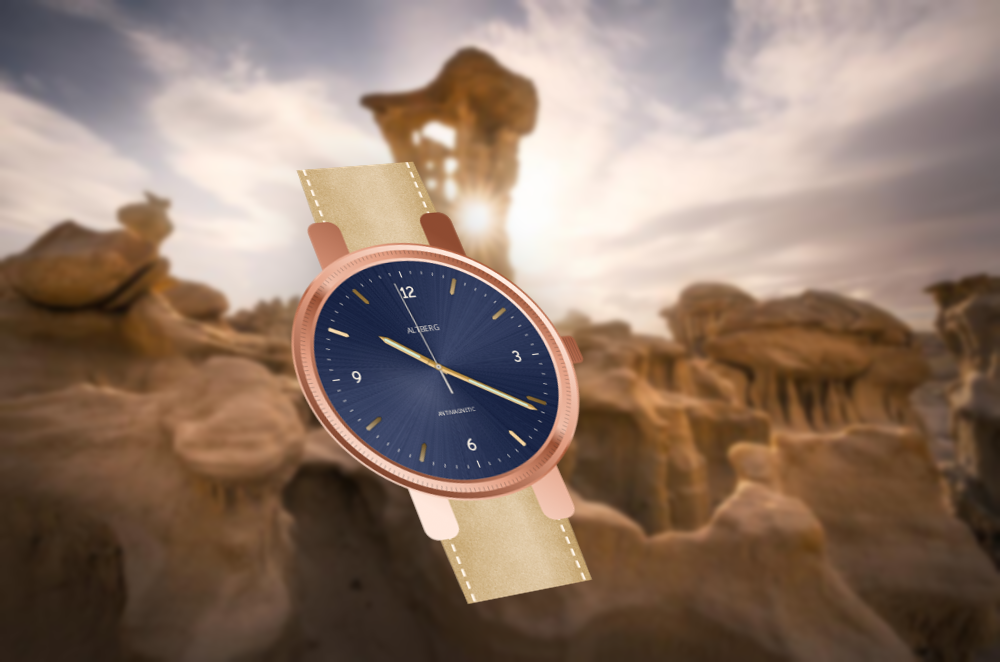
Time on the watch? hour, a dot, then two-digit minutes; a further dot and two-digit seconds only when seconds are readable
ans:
10.20.59
